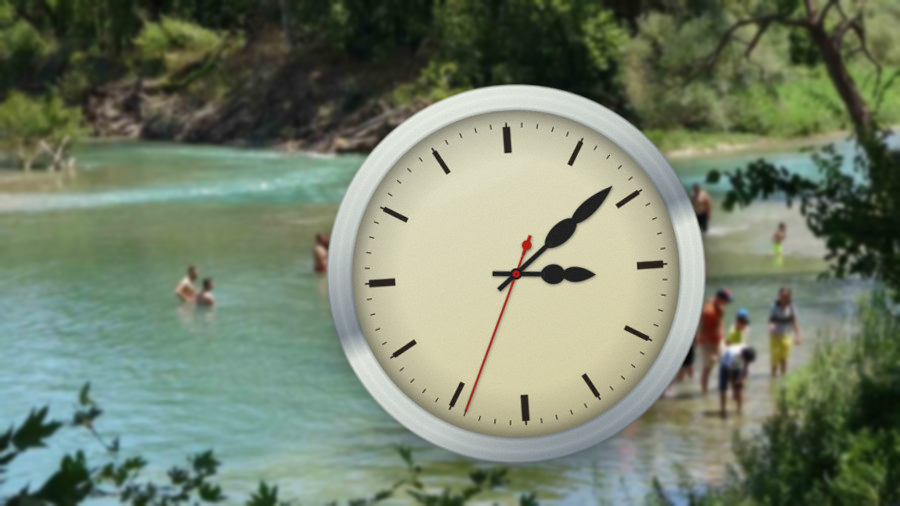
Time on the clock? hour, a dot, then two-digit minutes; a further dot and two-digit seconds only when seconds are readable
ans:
3.08.34
